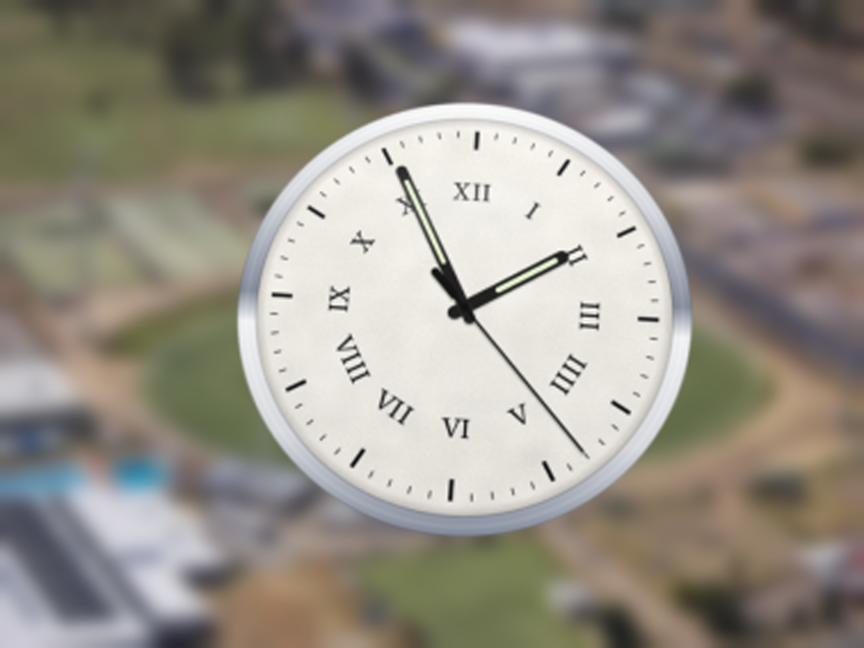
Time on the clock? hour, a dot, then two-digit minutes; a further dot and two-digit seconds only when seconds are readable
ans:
1.55.23
